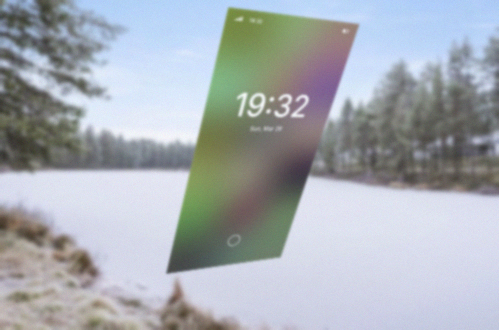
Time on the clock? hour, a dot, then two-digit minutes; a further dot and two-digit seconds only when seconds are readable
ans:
19.32
